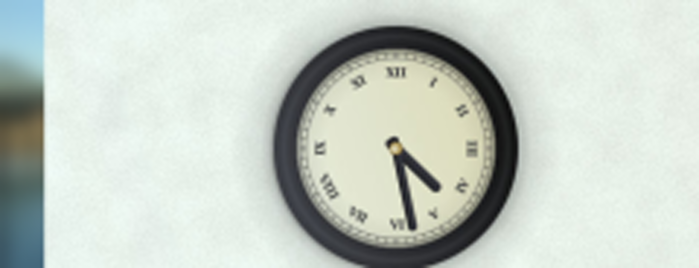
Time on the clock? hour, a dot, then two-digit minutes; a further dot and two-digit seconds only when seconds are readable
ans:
4.28
